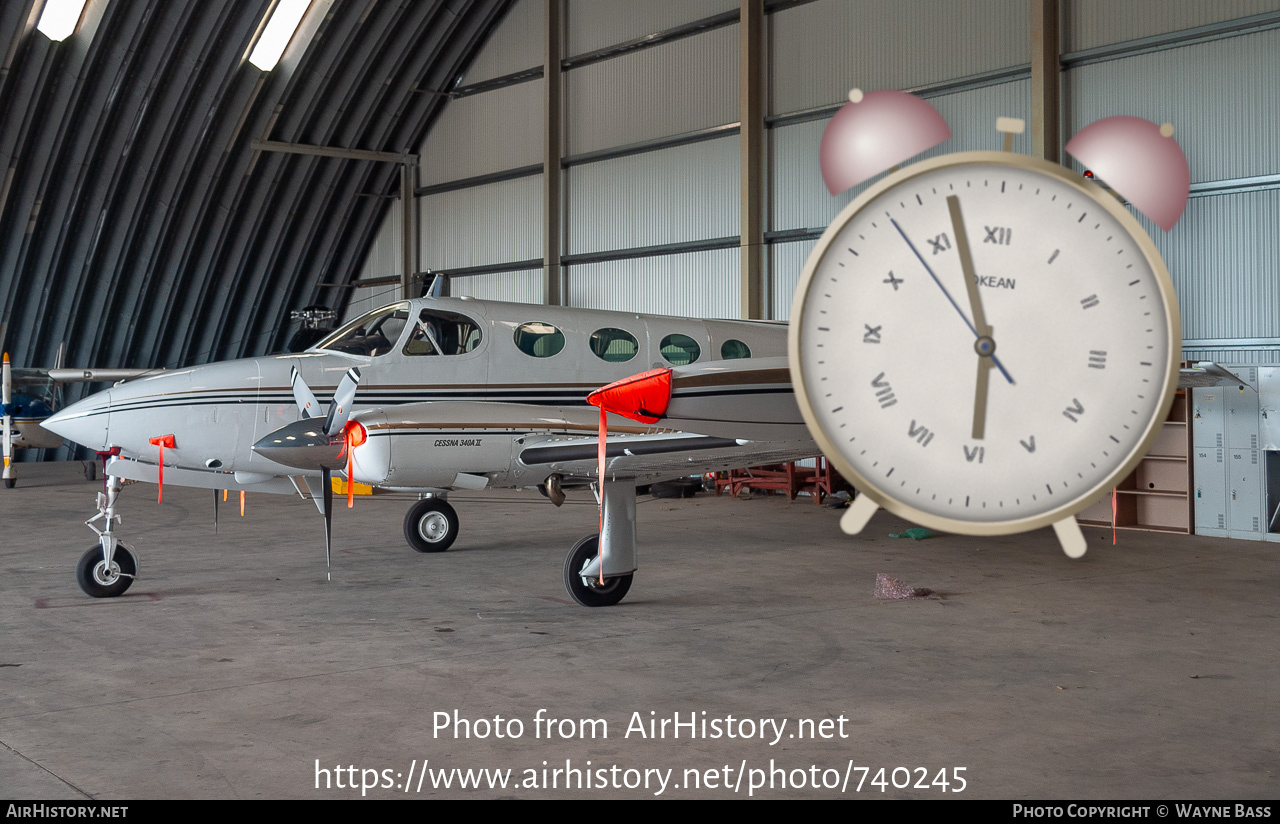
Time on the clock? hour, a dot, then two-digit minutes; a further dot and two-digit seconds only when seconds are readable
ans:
5.56.53
